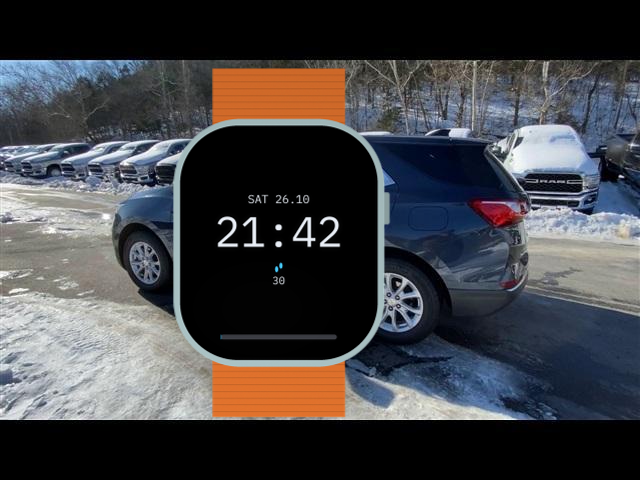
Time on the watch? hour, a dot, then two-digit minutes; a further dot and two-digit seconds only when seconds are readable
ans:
21.42
